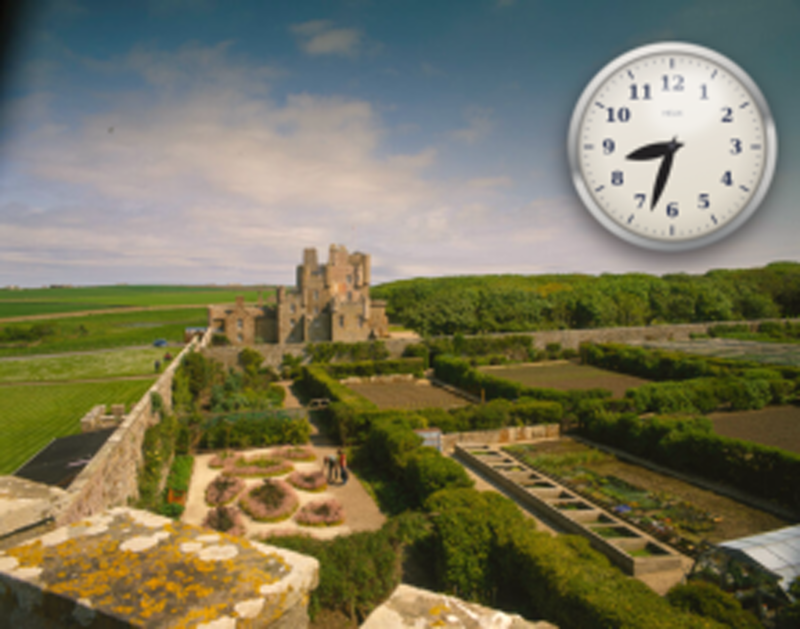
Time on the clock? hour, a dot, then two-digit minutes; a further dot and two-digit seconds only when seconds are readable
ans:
8.33
